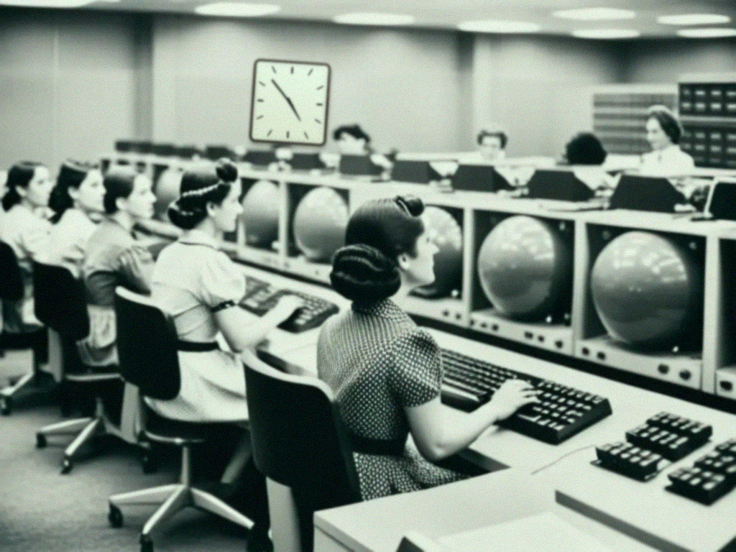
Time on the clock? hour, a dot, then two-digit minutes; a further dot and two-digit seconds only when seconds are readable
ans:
4.53
